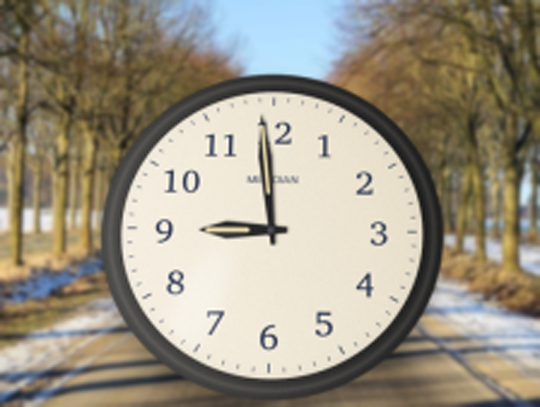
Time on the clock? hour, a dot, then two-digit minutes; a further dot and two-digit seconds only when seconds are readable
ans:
8.59
